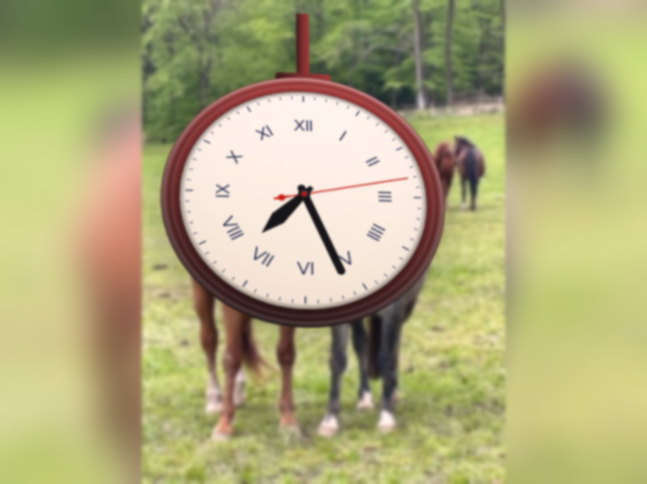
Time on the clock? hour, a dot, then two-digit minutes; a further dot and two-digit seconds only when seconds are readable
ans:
7.26.13
